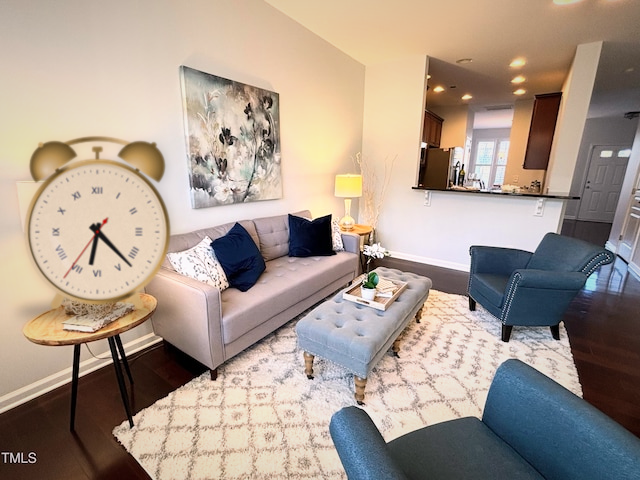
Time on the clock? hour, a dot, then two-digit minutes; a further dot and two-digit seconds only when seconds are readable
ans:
6.22.36
